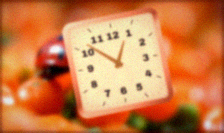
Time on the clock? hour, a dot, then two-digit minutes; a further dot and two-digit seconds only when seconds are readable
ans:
12.52
